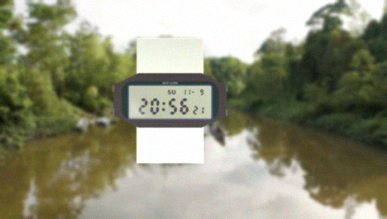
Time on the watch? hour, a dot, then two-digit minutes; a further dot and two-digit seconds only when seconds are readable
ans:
20.56
